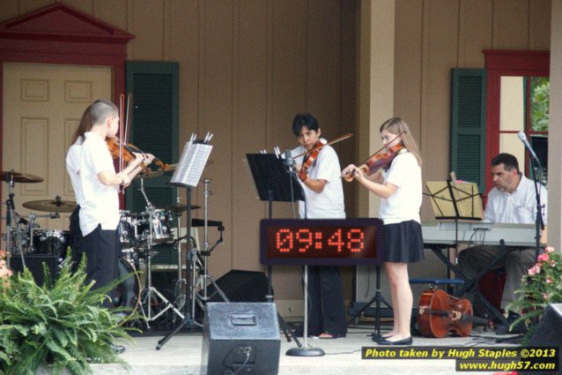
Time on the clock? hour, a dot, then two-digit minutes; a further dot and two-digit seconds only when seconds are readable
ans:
9.48
